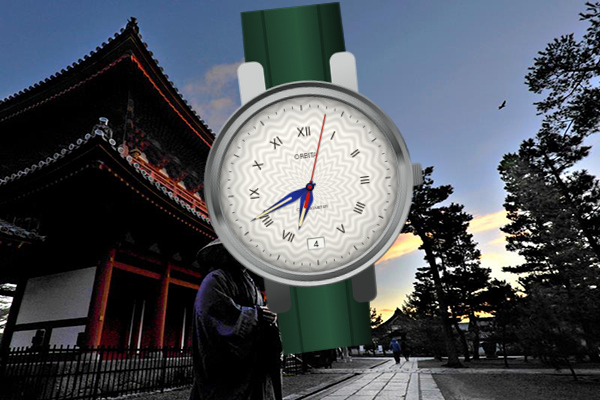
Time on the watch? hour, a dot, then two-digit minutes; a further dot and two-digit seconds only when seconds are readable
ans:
6.41.03
